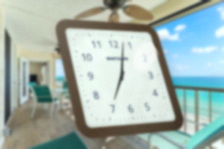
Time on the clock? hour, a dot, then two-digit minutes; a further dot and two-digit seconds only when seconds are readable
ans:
7.03
